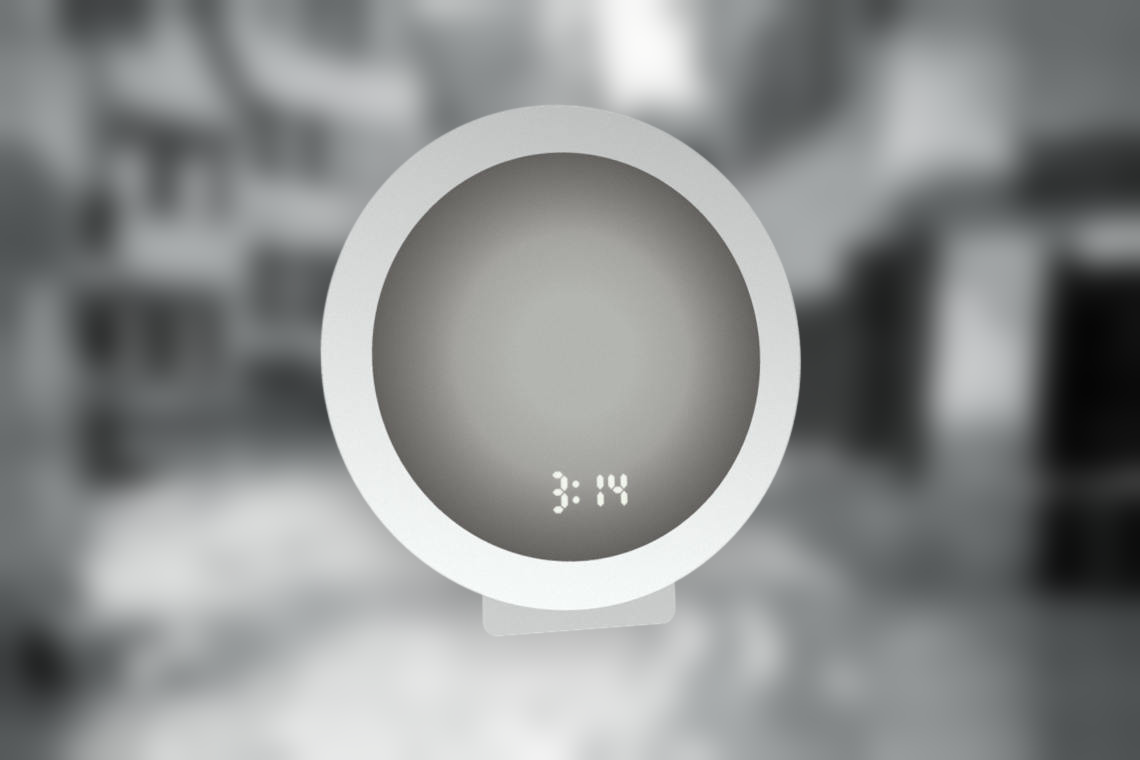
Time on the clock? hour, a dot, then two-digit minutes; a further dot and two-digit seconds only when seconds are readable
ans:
3.14
